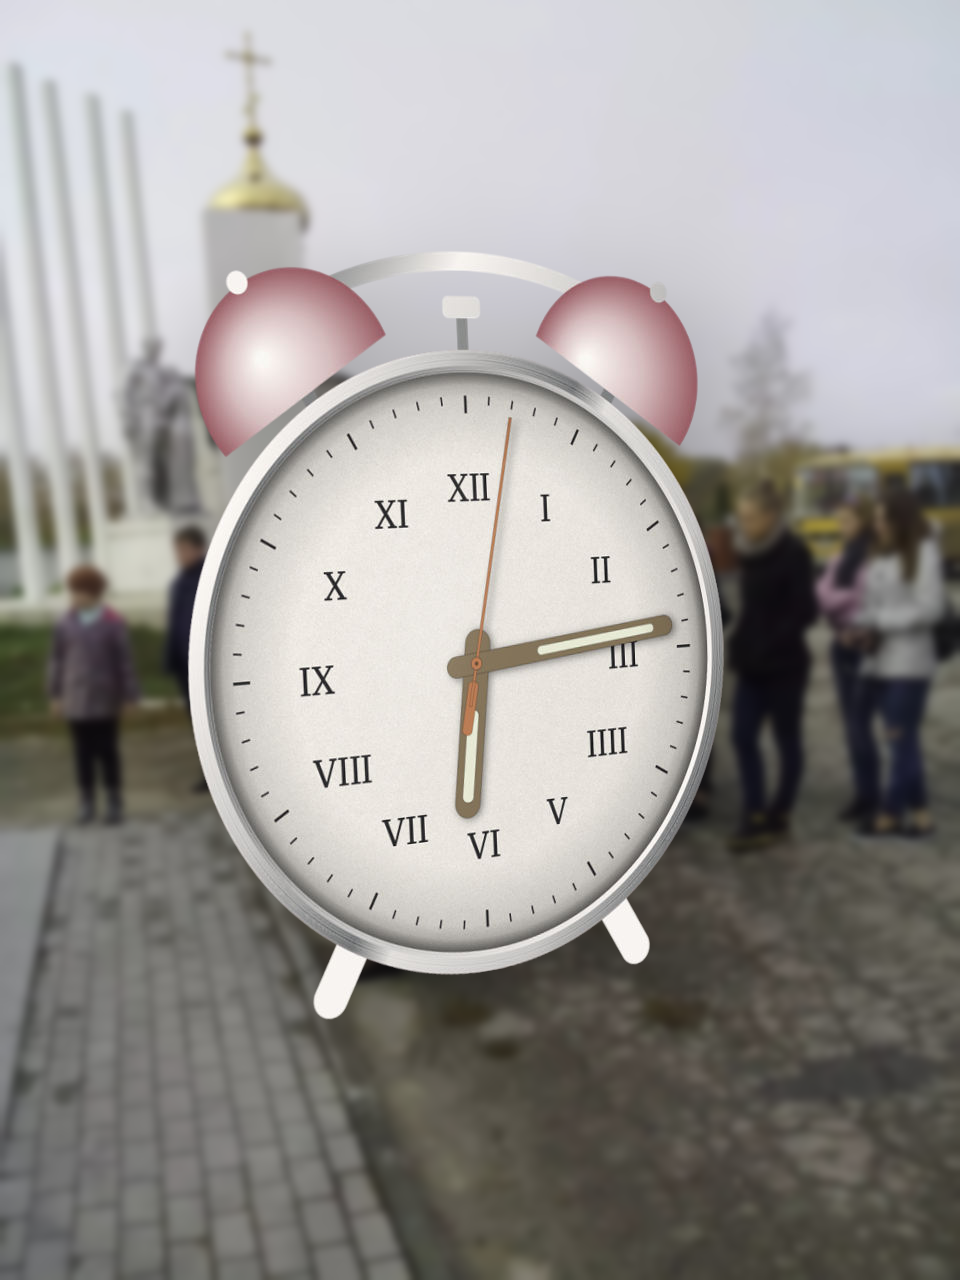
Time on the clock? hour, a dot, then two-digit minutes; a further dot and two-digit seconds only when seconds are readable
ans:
6.14.02
